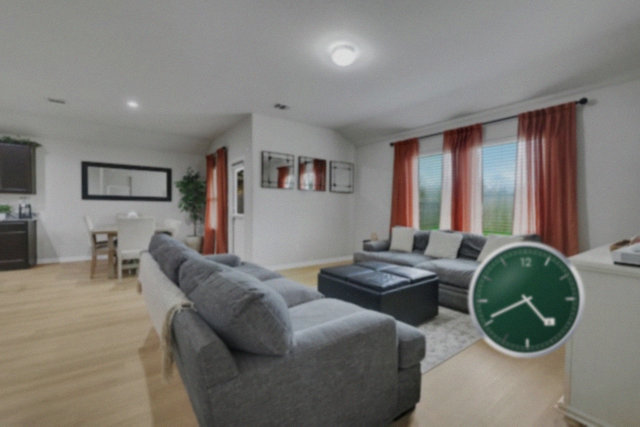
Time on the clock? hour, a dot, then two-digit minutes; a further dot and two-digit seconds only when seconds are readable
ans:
4.41
